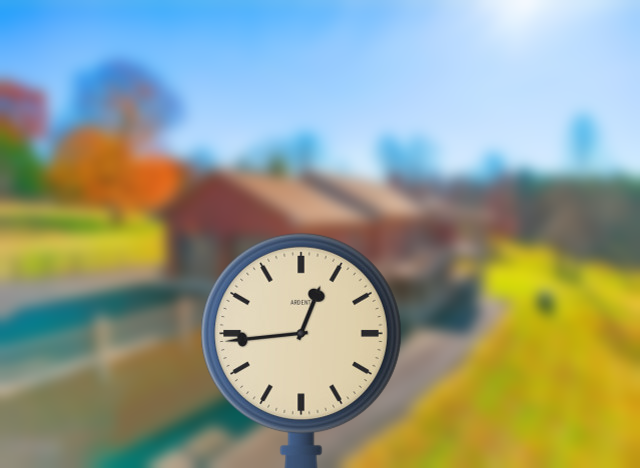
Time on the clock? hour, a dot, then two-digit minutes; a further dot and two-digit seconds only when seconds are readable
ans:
12.44
